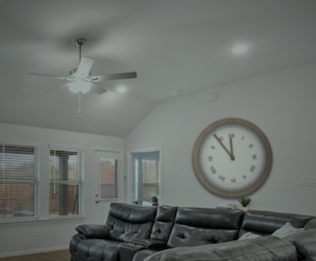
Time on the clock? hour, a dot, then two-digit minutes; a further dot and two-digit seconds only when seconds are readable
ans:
11.54
